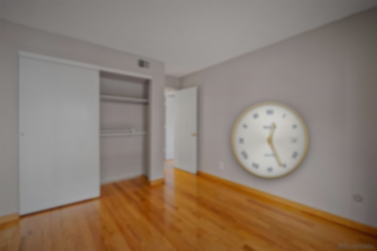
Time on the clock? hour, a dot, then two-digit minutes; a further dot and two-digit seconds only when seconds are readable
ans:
12.26
